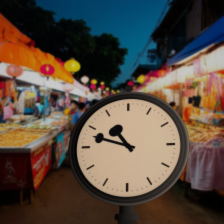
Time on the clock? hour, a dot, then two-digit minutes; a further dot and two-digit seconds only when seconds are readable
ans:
10.48
